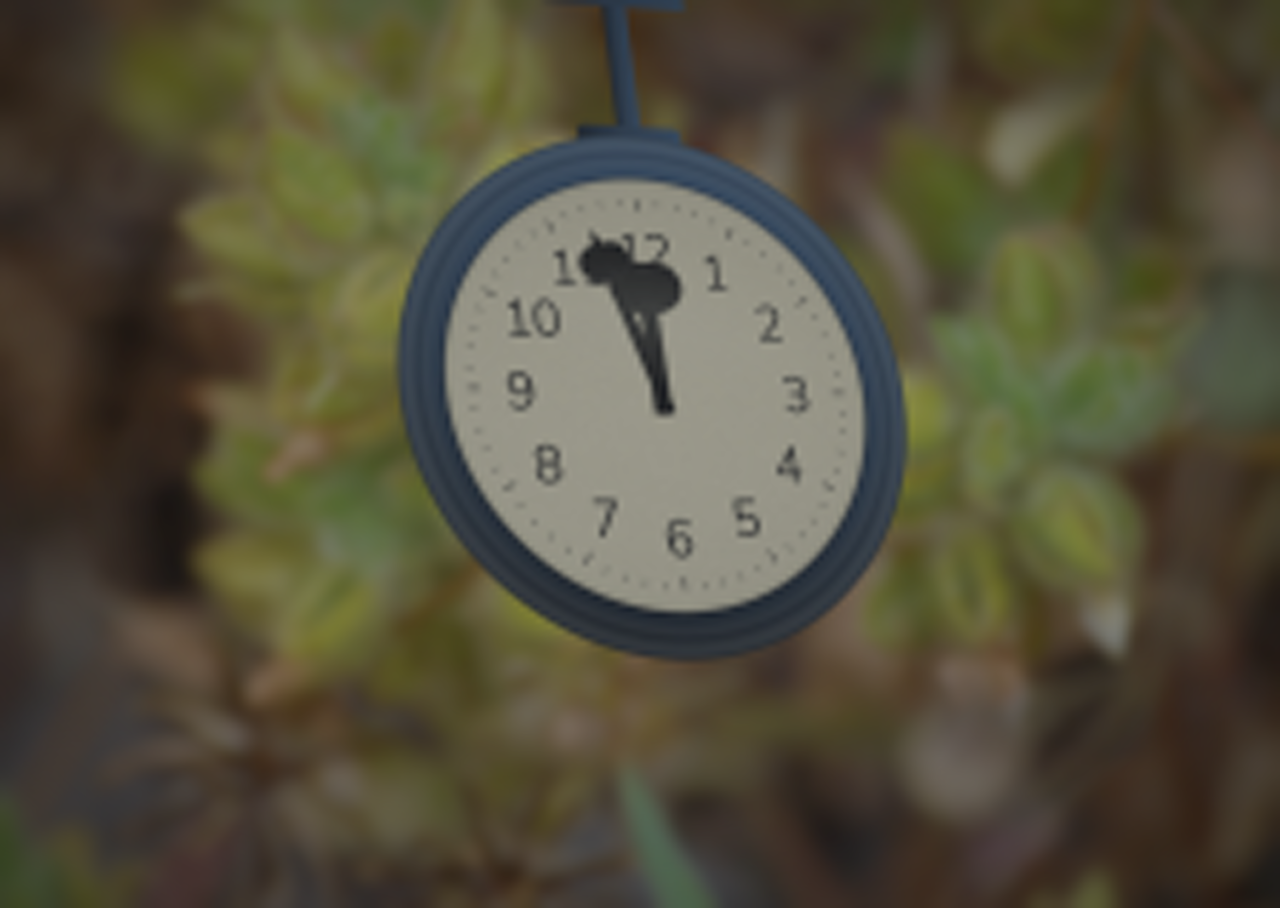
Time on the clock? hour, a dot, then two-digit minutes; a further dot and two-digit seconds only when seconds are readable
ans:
11.57
